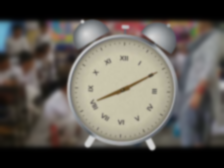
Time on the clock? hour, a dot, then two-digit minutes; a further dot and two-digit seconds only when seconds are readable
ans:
8.10
